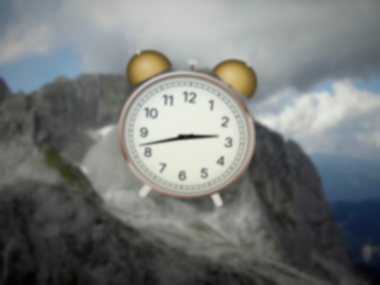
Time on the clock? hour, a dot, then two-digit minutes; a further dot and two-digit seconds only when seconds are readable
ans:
2.42
